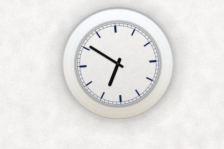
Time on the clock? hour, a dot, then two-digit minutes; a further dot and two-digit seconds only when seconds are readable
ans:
6.51
